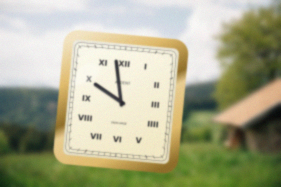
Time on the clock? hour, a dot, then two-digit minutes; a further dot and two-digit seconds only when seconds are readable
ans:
9.58
